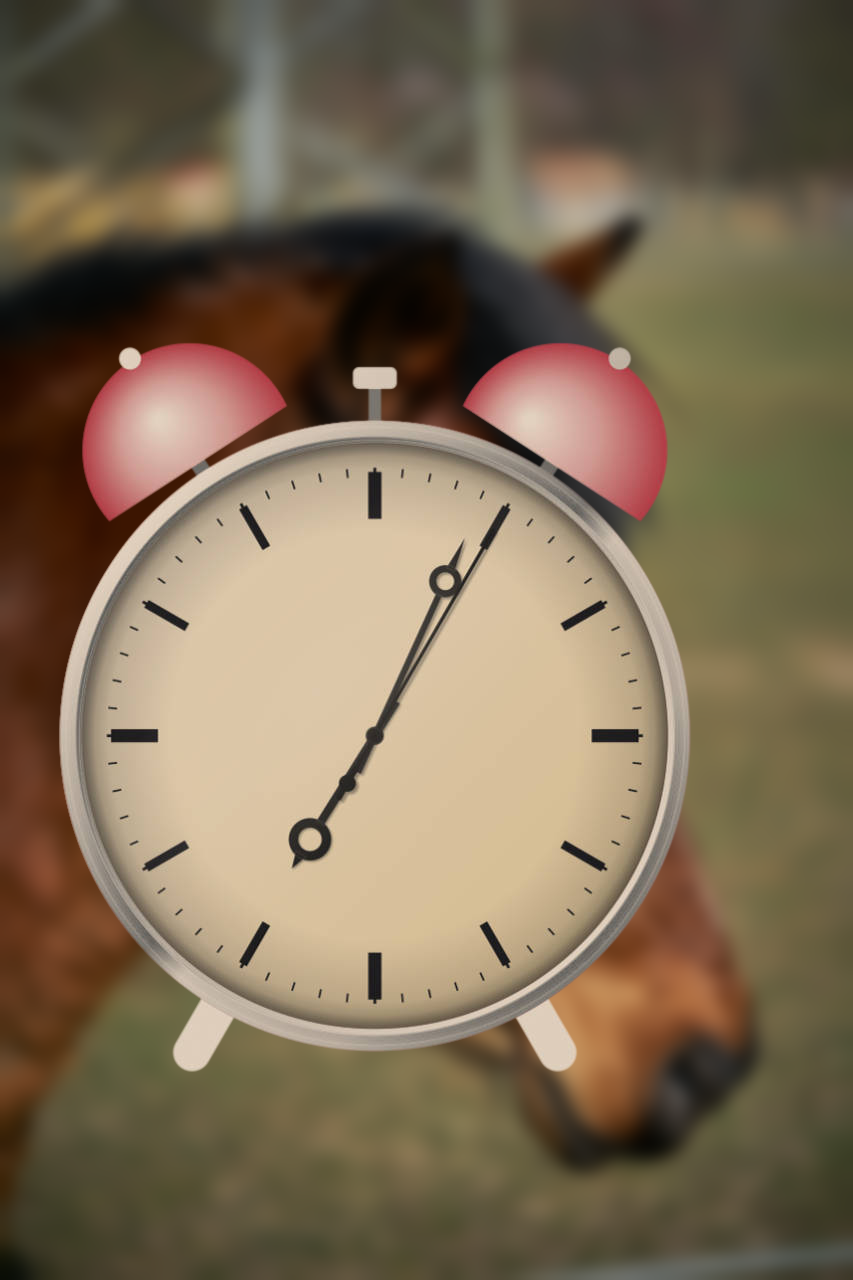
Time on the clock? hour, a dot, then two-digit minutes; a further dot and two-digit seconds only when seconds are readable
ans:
7.04.05
